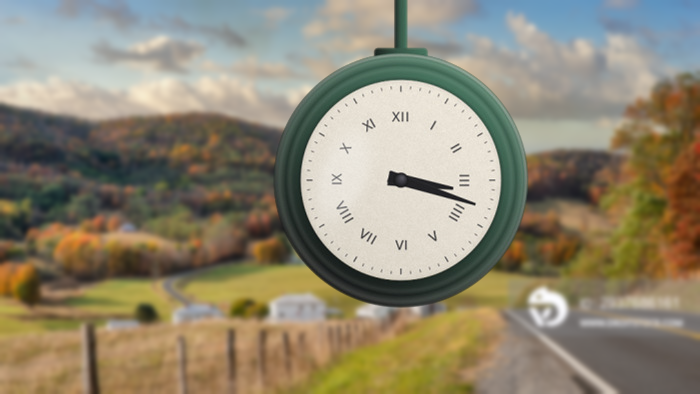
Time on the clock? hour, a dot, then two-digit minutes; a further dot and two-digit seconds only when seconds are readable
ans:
3.18
